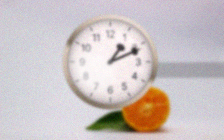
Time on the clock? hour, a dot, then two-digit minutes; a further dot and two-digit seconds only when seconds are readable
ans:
1.11
